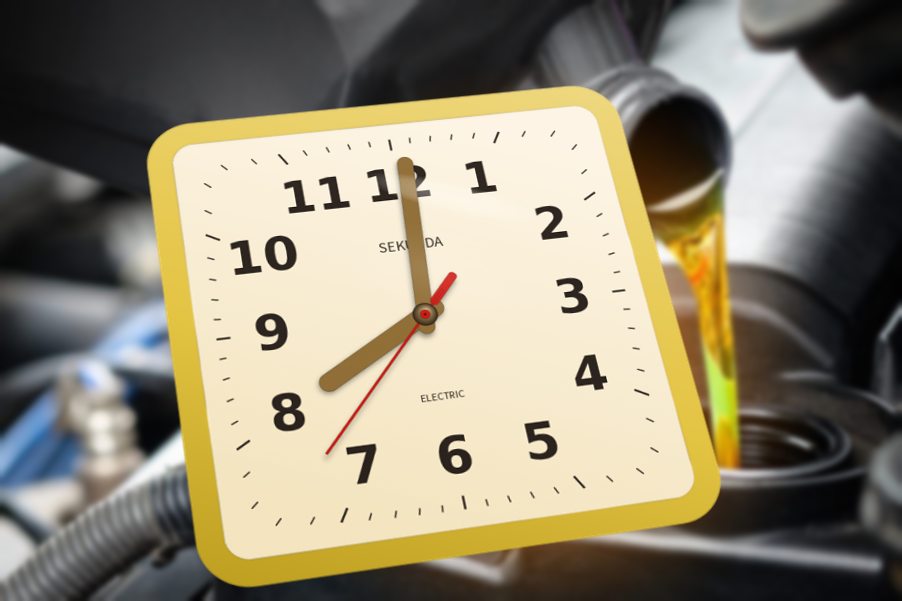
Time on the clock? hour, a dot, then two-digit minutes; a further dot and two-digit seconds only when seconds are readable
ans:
8.00.37
